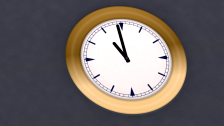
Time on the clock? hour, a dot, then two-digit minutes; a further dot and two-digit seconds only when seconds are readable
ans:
10.59
